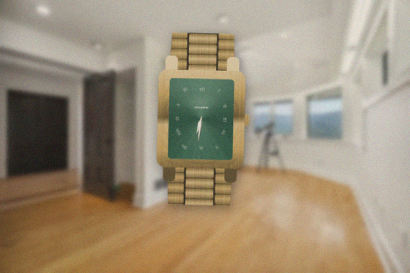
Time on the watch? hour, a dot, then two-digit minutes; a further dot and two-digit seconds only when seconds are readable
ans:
6.31
